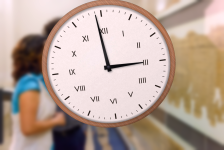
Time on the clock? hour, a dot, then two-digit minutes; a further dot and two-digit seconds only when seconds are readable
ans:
2.59
